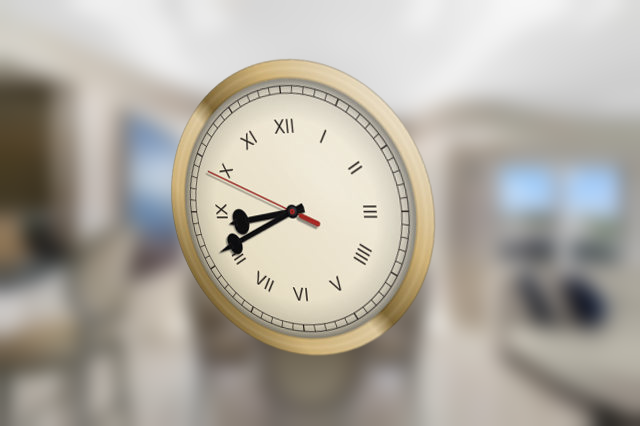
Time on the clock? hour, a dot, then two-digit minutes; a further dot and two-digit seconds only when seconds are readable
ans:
8.40.49
